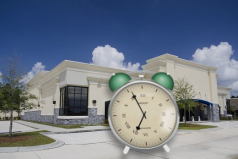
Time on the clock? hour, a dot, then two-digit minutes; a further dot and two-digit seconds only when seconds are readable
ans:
6.56
